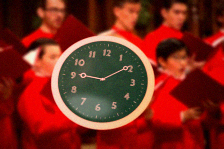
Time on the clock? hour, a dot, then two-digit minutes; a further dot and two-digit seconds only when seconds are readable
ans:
9.09
